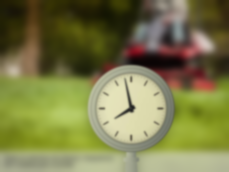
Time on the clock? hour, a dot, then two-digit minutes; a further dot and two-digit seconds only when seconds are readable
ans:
7.58
